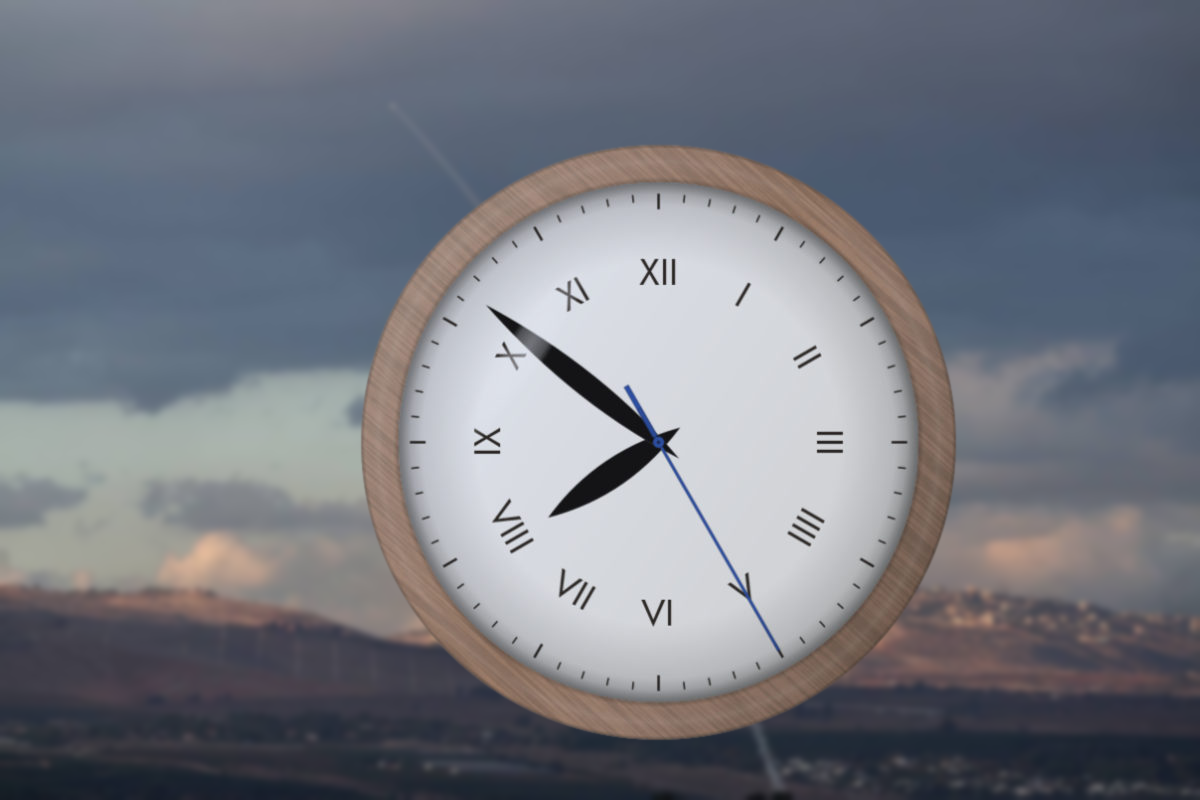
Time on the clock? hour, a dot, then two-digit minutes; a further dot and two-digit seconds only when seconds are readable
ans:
7.51.25
